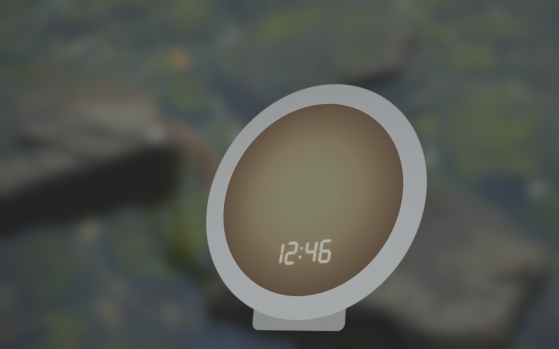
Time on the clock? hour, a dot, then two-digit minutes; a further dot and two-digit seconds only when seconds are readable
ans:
12.46
